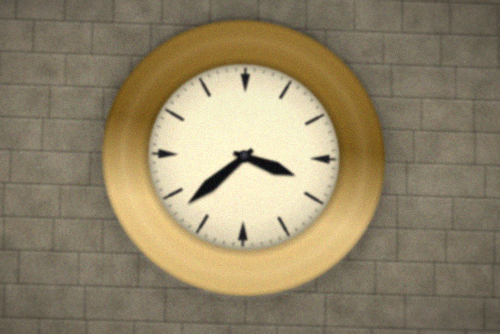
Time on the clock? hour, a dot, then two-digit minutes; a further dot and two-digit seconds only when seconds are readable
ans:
3.38
